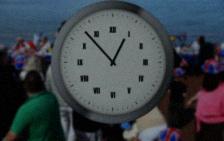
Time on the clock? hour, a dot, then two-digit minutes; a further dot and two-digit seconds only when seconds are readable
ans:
12.53
